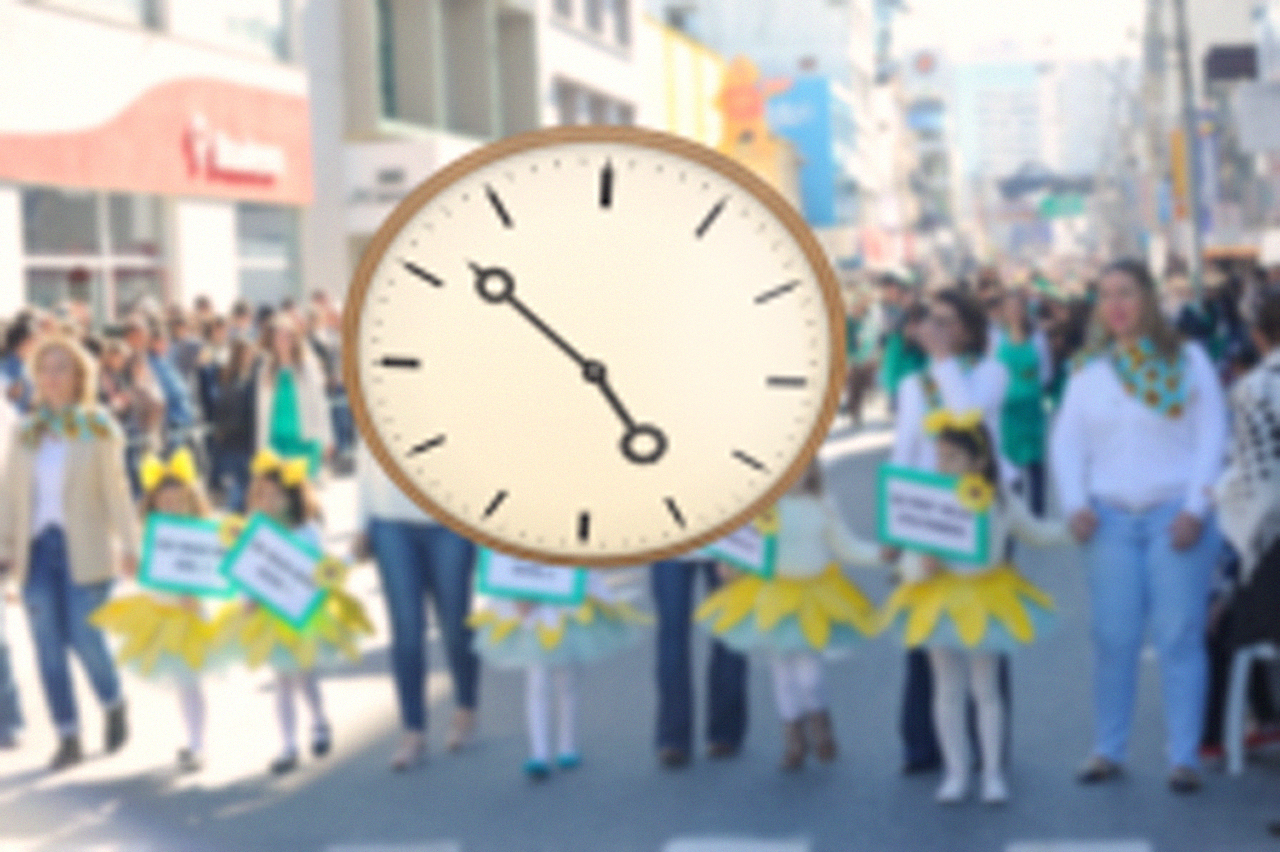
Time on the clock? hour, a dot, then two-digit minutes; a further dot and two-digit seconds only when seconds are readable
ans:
4.52
